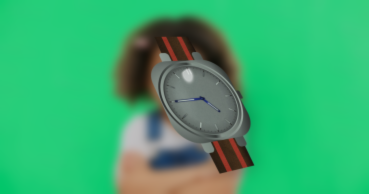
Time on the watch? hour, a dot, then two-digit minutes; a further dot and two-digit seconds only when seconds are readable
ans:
4.45
